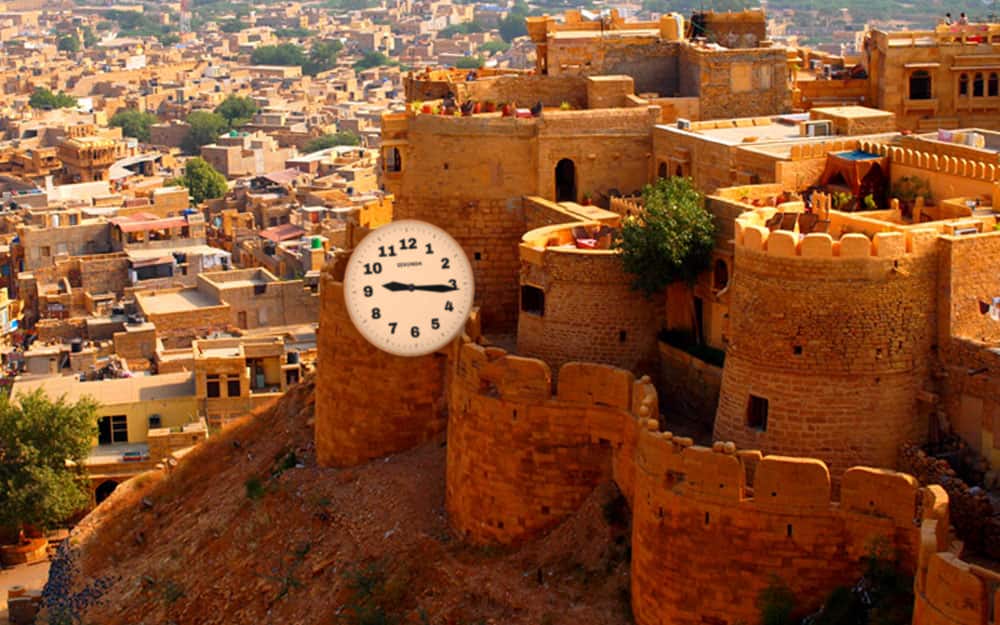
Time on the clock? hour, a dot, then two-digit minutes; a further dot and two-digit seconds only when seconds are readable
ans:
9.16
